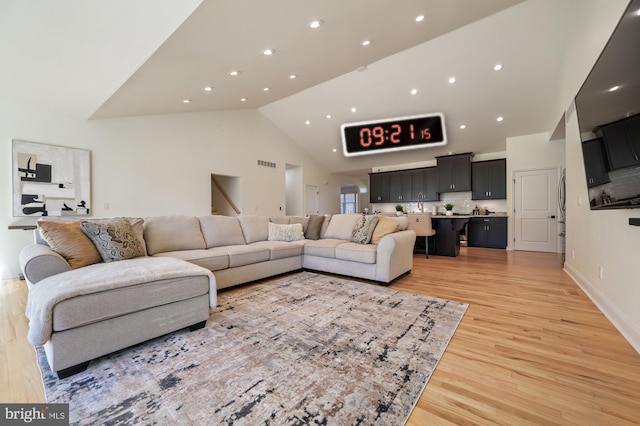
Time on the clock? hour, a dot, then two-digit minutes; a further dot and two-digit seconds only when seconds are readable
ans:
9.21.15
